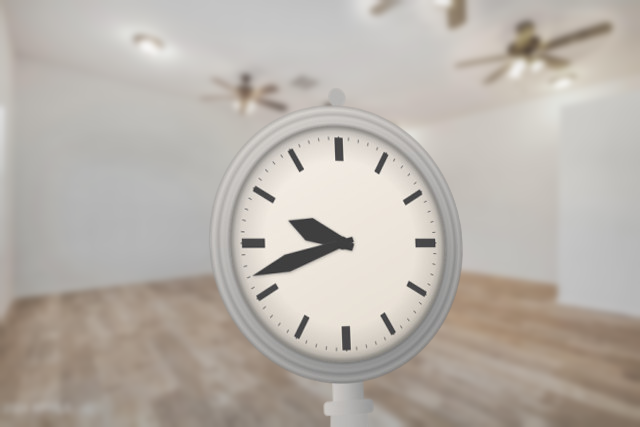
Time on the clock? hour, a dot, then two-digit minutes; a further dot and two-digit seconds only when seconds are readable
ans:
9.42
